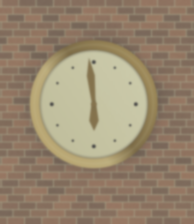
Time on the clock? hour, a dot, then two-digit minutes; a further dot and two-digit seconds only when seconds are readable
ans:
5.59
